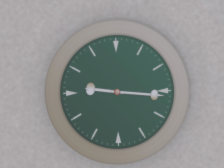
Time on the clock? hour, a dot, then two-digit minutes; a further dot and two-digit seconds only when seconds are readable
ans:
9.16
